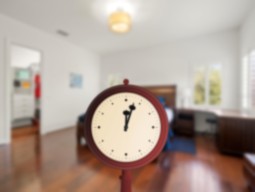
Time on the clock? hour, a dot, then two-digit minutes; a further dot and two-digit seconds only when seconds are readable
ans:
12.03
